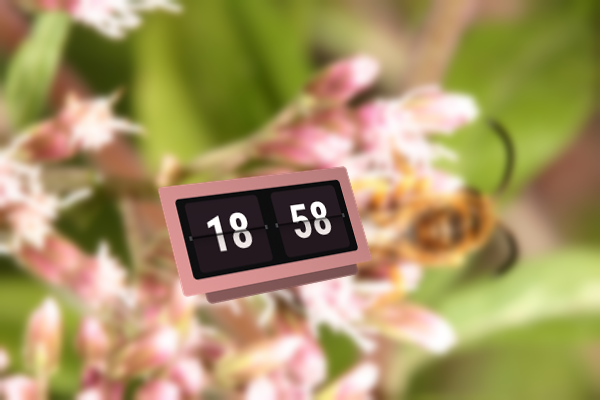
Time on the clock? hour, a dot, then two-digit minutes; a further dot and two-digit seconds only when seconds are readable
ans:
18.58
